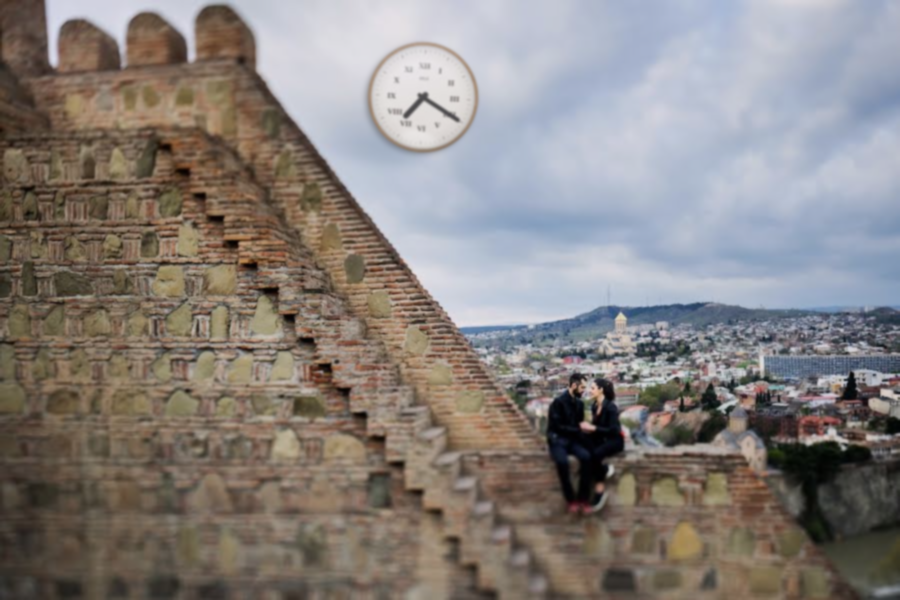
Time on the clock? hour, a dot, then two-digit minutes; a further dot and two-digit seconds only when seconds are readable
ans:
7.20
